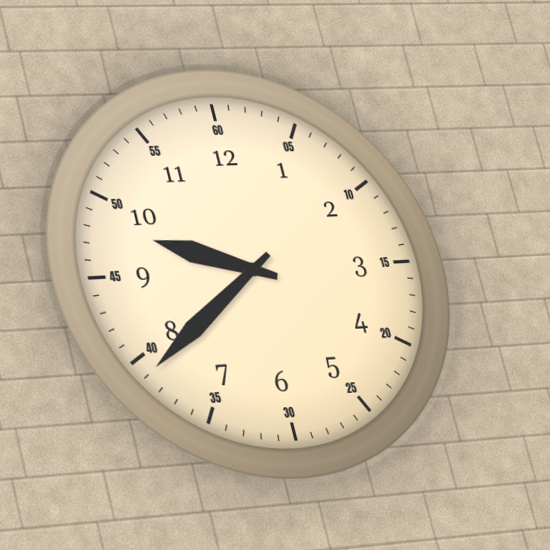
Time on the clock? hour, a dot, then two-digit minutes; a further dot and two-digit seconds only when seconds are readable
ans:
9.39
